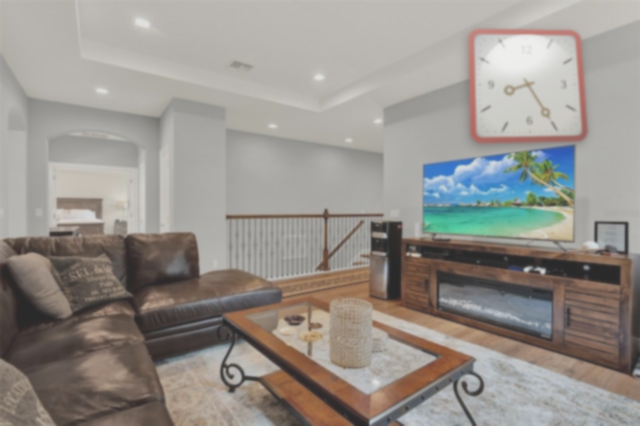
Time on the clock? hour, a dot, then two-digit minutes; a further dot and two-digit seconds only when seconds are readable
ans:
8.25
